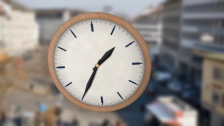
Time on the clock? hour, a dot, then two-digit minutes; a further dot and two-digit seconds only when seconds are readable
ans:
1.35
